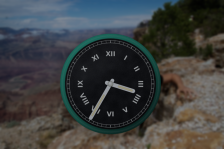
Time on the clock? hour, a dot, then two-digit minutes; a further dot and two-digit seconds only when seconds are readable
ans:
3.35
